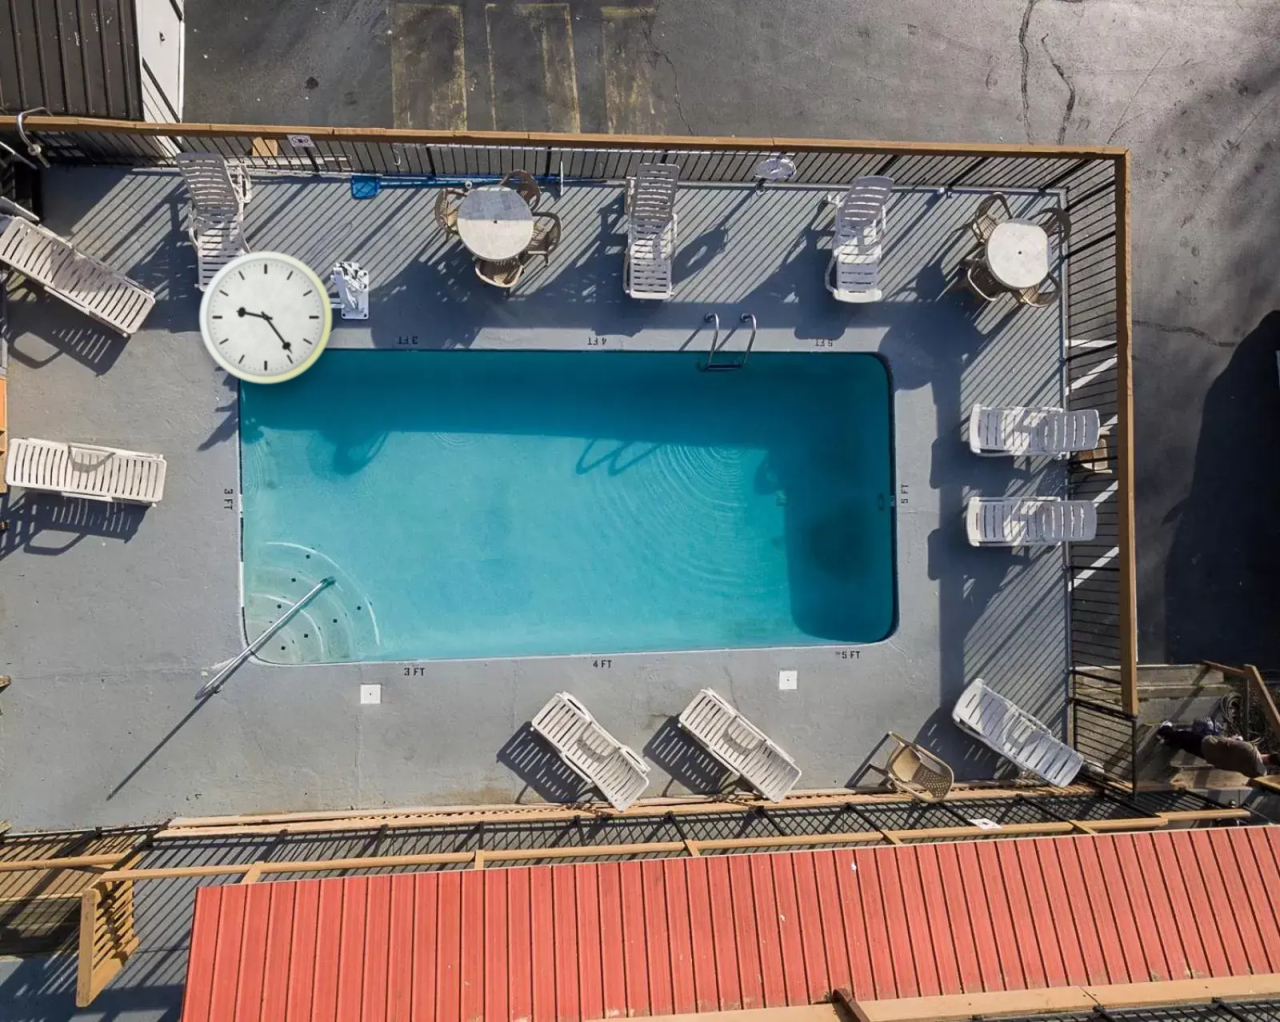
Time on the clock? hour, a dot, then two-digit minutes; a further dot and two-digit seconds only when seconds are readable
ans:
9.24
